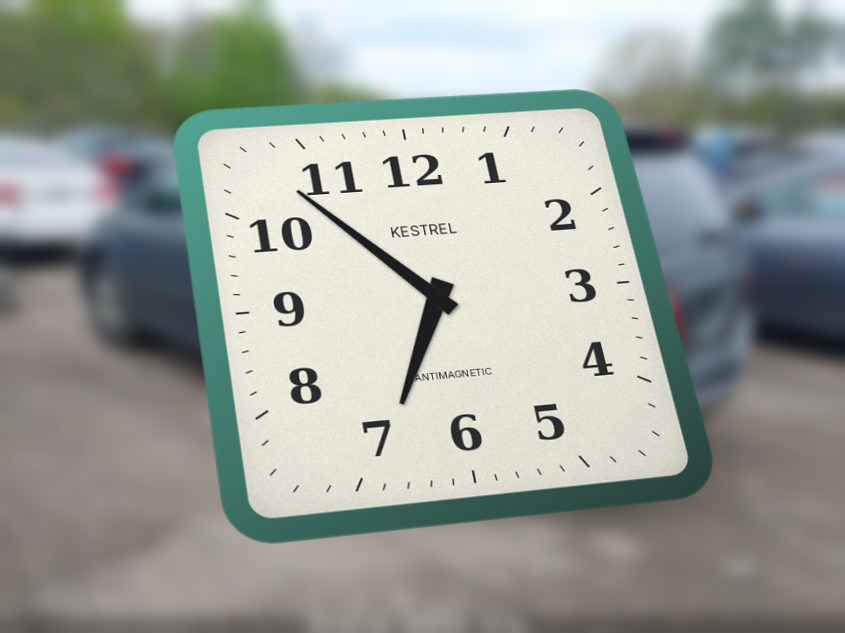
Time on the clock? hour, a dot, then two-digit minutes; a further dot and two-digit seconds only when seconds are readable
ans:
6.53
